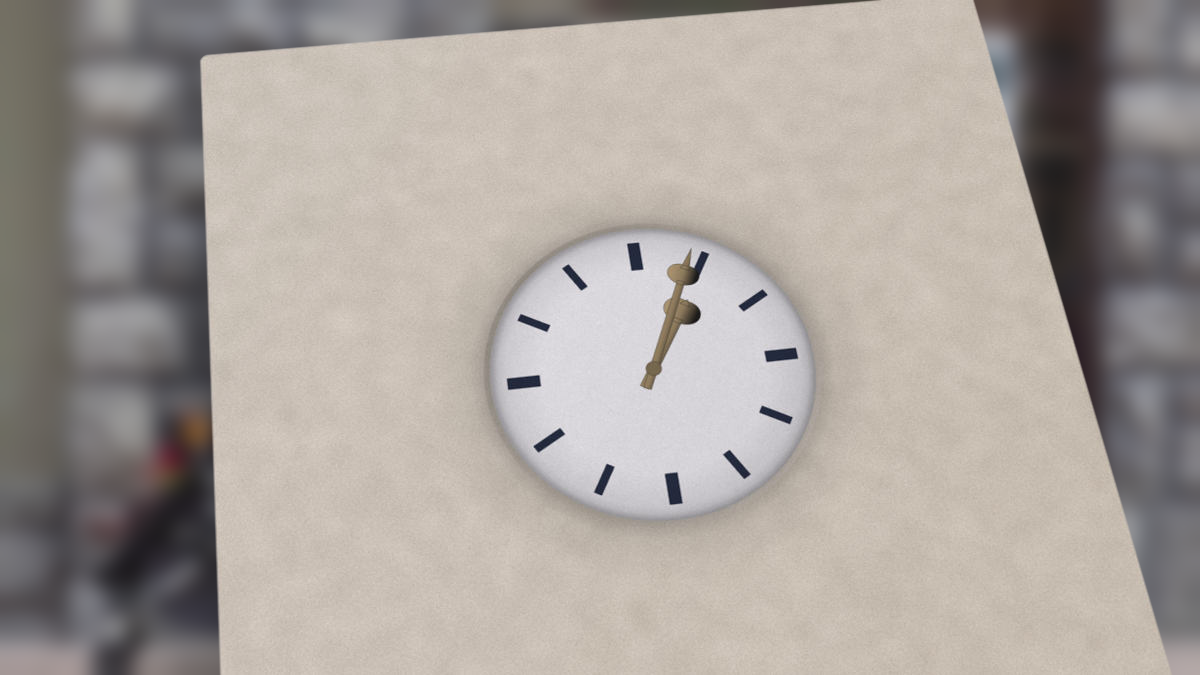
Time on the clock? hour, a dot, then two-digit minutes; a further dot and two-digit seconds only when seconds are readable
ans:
1.04
